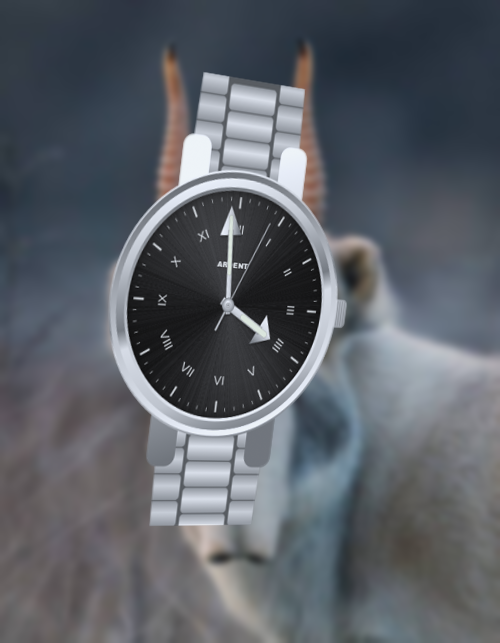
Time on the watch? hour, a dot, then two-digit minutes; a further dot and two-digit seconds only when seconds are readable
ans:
3.59.04
